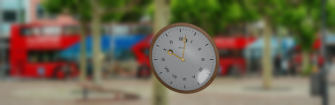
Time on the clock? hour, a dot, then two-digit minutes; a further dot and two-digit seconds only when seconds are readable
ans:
10.02
